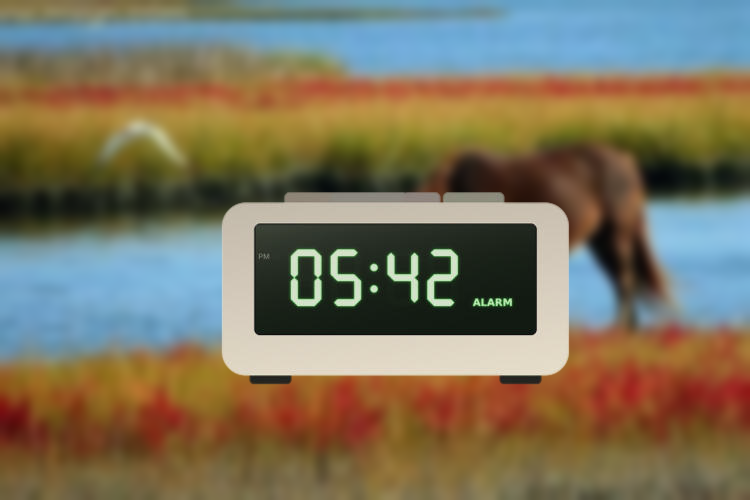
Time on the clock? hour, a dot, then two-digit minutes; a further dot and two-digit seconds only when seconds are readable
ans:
5.42
